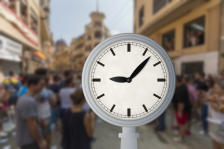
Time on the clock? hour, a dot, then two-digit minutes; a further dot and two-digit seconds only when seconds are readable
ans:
9.07
